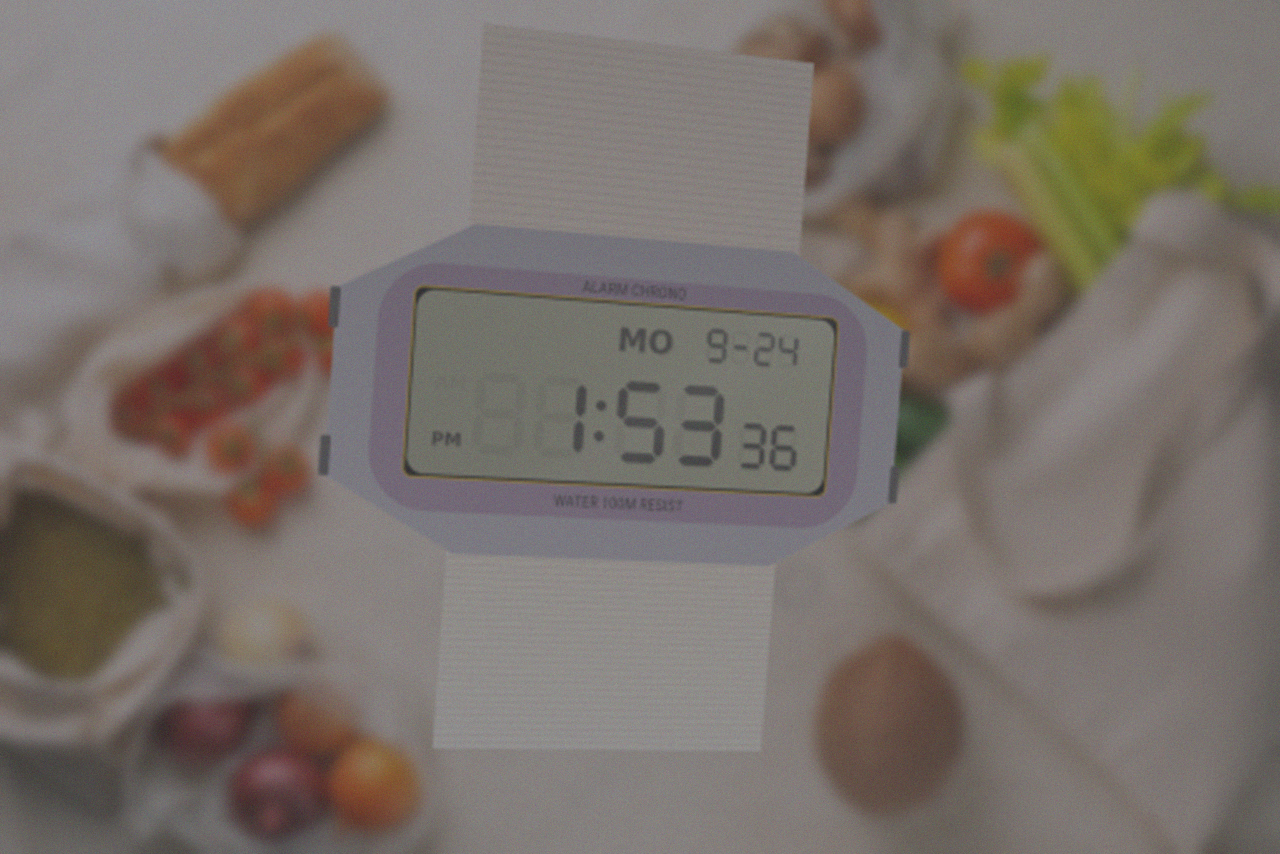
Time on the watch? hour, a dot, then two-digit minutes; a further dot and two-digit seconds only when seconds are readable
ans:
1.53.36
